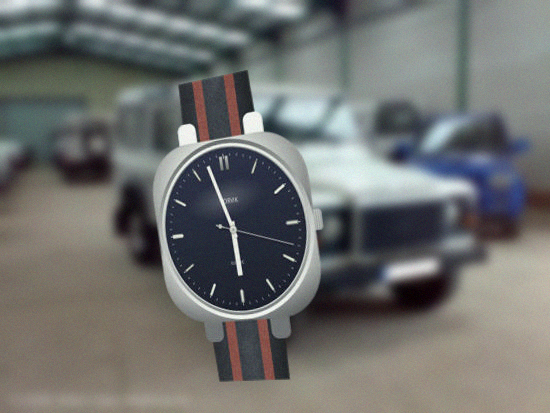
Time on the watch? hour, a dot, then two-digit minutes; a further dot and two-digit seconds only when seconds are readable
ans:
5.57.18
